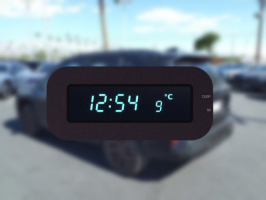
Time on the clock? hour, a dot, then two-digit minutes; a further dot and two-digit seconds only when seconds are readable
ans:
12.54
